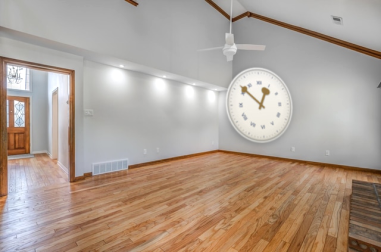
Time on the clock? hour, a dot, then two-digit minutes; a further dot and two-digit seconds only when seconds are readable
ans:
12.52
